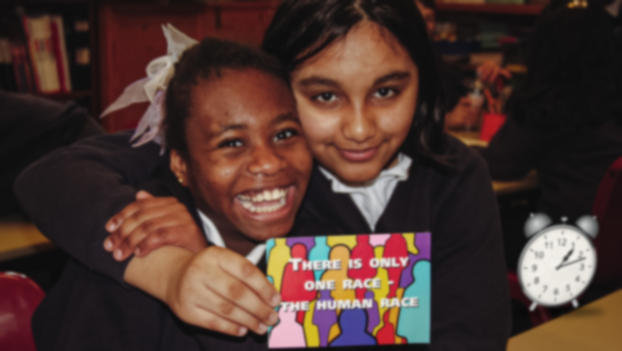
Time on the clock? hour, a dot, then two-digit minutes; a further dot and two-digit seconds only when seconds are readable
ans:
1.12
